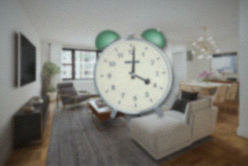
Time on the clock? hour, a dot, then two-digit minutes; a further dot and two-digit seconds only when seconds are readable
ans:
4.01
